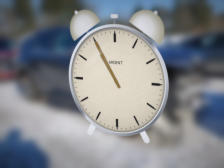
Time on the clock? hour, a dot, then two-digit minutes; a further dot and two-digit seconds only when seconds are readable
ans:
10.55
